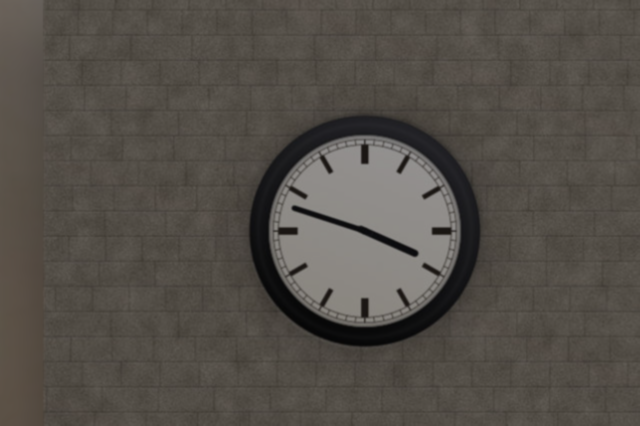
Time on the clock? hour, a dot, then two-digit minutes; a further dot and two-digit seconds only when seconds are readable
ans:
3.48
